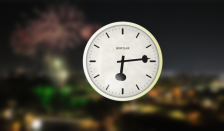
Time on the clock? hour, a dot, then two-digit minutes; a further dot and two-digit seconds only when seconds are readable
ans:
6.14
